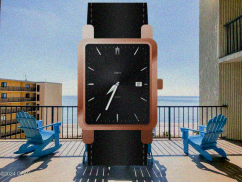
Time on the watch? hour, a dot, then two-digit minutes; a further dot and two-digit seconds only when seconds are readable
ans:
7.34
